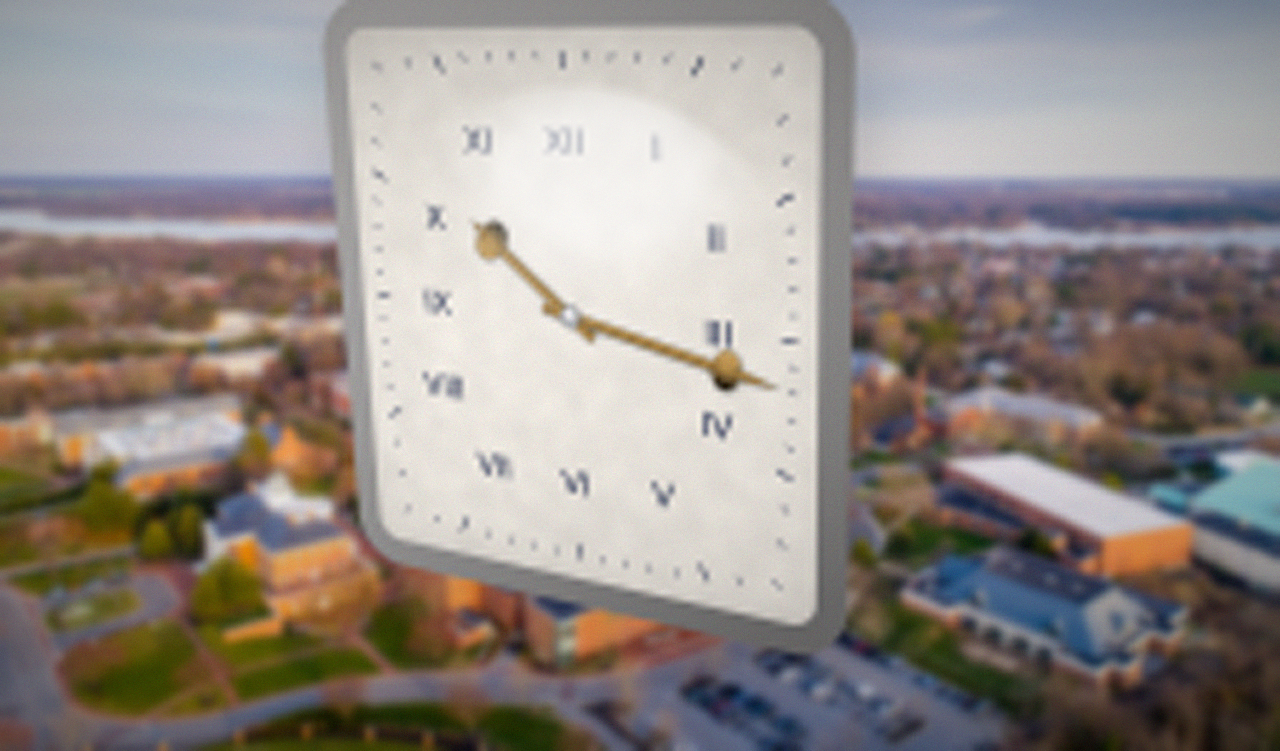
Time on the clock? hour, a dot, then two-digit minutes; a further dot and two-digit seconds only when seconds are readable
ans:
10.17
